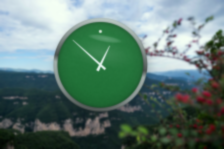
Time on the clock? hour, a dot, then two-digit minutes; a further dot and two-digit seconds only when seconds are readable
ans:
12.52
